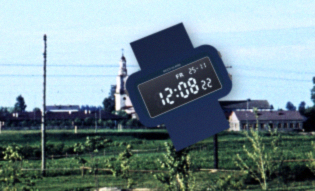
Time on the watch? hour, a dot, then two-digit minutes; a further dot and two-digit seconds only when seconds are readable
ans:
12.08.22
